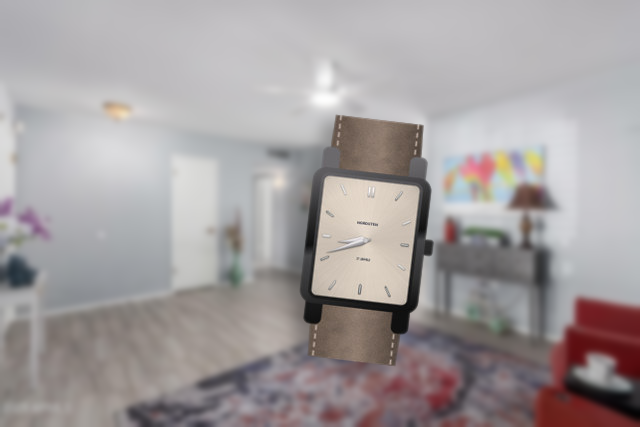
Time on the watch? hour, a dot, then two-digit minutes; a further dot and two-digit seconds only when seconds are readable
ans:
8.41
